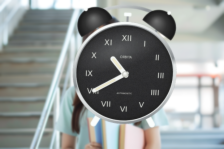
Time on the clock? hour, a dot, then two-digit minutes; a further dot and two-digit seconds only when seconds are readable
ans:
10.40
